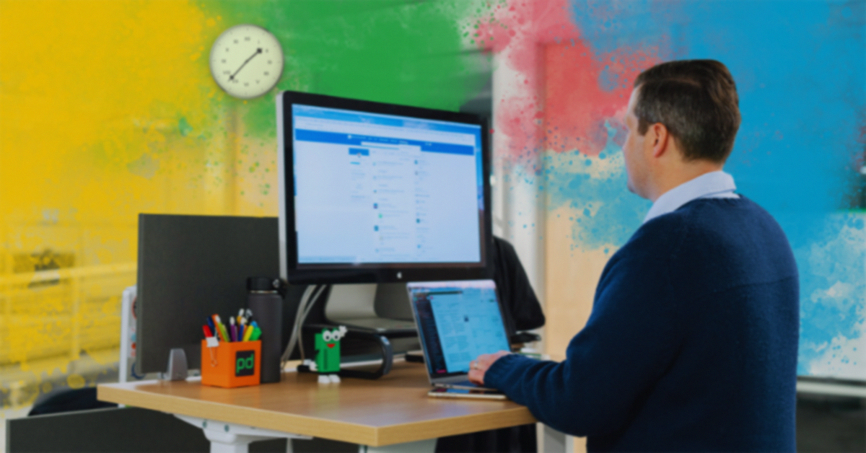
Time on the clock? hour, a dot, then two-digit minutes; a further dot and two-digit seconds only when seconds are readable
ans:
1.37
